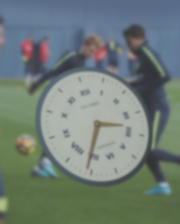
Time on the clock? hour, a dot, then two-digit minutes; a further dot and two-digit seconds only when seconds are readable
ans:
3.36
